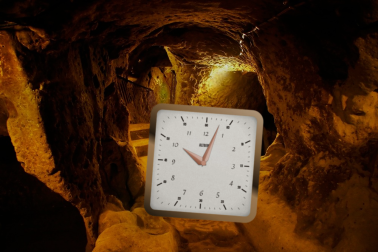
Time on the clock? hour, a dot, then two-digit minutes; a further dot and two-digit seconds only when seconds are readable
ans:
10.03
